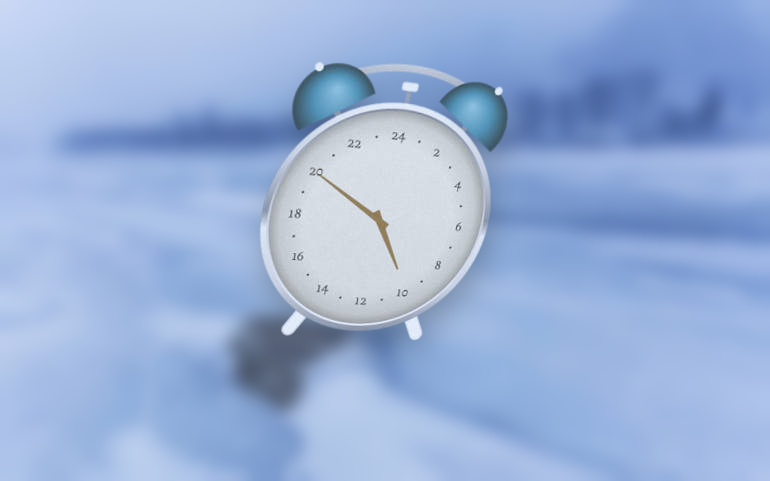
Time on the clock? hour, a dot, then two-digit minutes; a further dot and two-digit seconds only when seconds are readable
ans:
9.50
